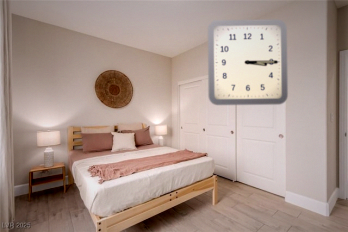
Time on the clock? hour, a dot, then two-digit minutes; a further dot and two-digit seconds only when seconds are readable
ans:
3.15
